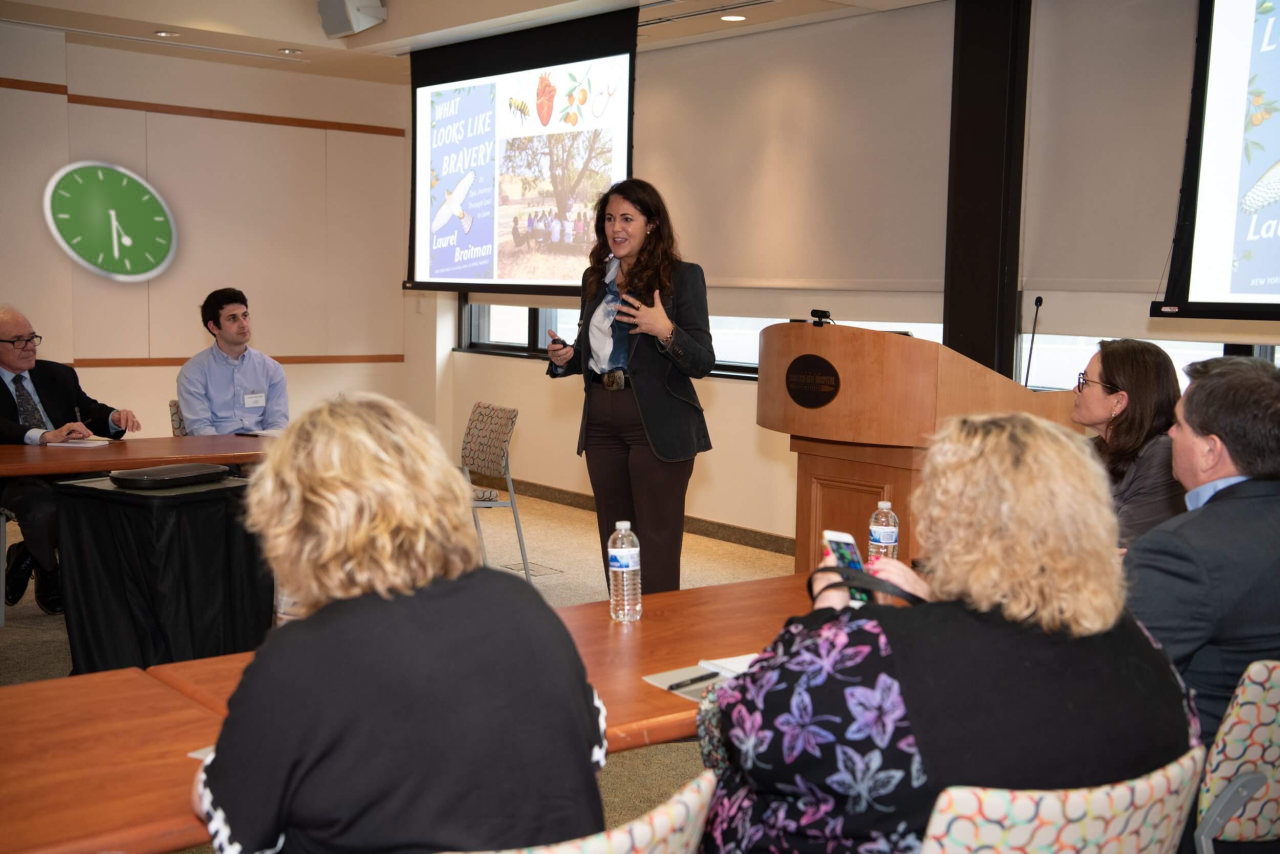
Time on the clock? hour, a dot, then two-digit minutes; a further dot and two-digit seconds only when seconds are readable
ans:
5.32
